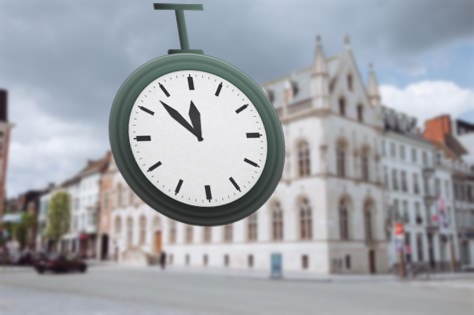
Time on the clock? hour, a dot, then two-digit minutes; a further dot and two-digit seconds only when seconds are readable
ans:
11.53
